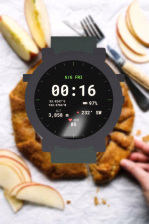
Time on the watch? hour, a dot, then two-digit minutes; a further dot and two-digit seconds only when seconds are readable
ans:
0.16
